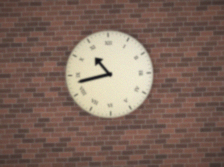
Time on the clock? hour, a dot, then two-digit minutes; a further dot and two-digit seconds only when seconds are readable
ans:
10.43
